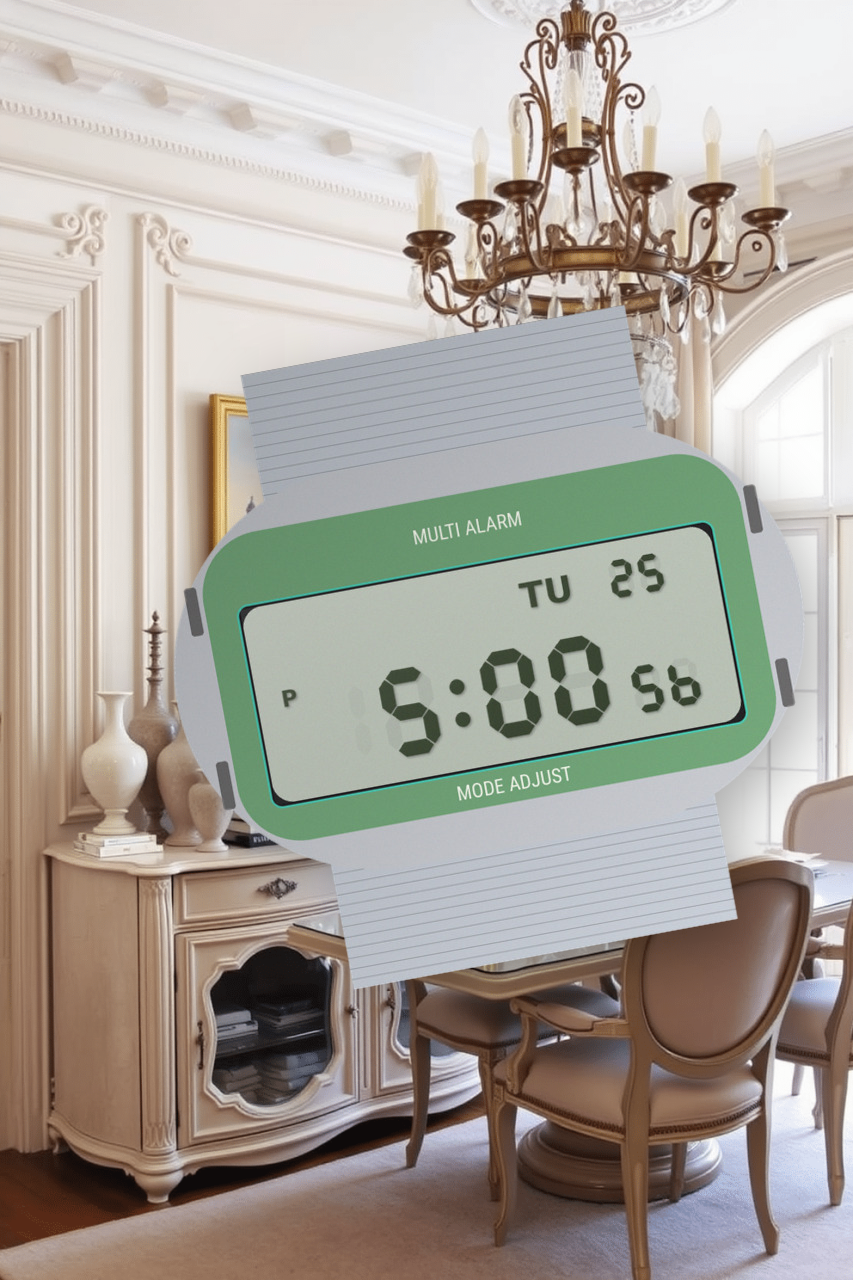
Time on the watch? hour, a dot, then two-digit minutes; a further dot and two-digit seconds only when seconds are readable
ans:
5.00.56
